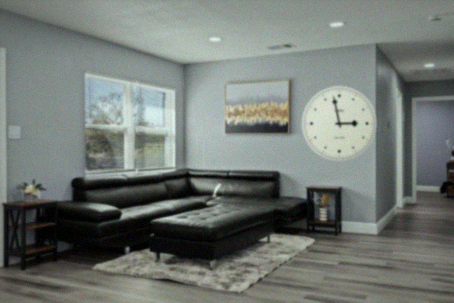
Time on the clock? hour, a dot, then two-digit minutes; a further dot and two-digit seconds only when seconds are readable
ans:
2.58
